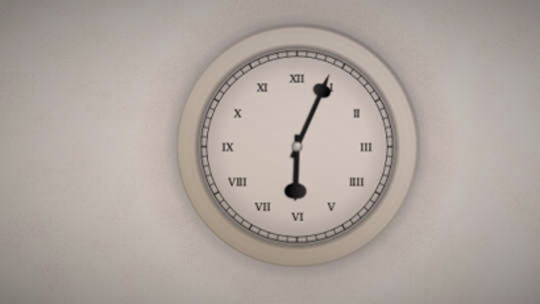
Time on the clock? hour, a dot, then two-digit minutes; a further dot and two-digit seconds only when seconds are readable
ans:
6.04
